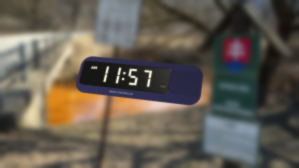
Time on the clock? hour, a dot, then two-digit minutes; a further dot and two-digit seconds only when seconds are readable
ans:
11.57
